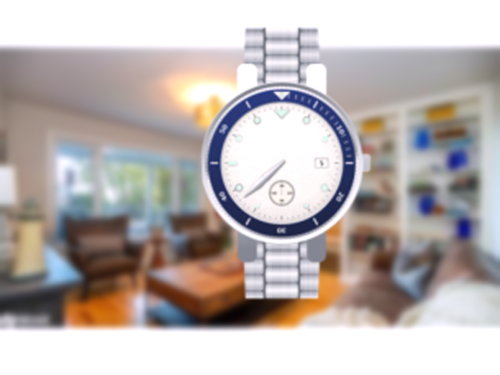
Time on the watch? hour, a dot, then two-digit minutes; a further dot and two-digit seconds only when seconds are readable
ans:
7.38
